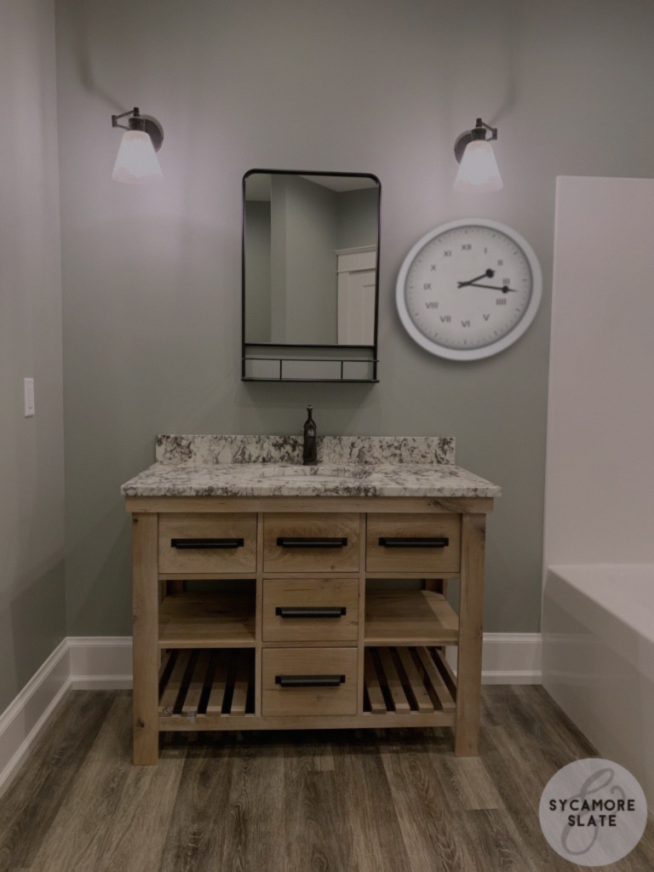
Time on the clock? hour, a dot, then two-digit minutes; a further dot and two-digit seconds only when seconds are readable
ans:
2.17
